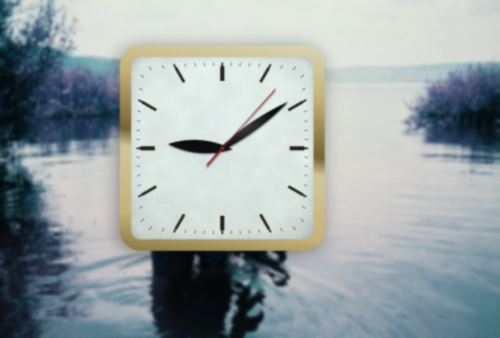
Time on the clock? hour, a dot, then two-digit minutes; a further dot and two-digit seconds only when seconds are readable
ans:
9.09.07
